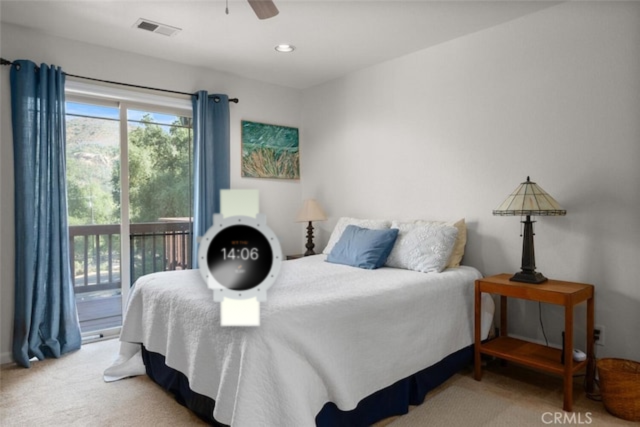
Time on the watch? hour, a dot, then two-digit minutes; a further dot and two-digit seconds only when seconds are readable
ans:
14.06
